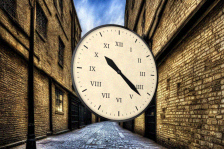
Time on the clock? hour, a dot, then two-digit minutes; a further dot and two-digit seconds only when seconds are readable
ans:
10.22
